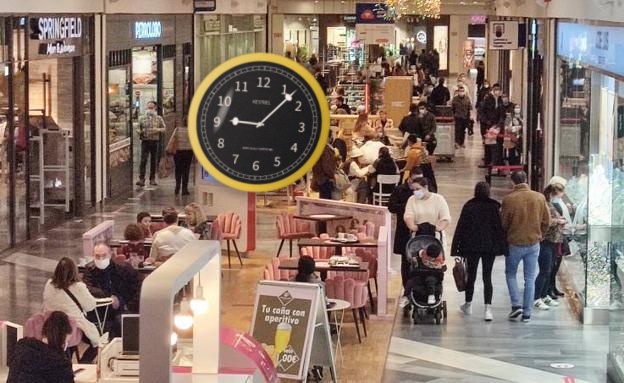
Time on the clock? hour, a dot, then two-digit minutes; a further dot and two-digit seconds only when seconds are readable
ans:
9.07
